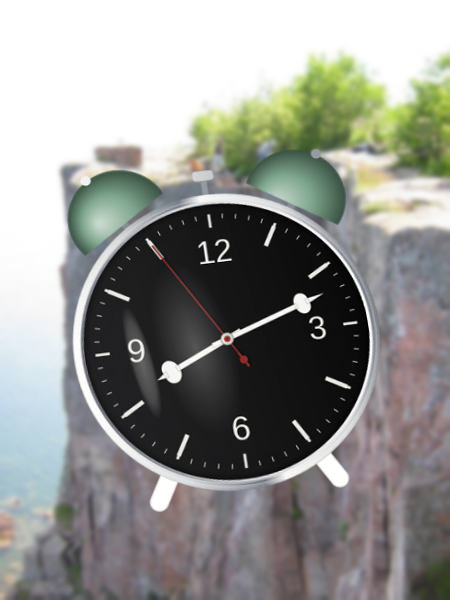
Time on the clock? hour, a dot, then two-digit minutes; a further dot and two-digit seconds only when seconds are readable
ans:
8.11.55
